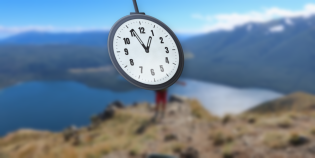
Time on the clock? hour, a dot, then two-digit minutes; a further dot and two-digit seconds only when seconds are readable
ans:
12.56
